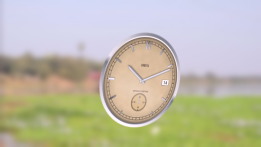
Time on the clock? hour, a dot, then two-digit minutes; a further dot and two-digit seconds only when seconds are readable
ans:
10.11
